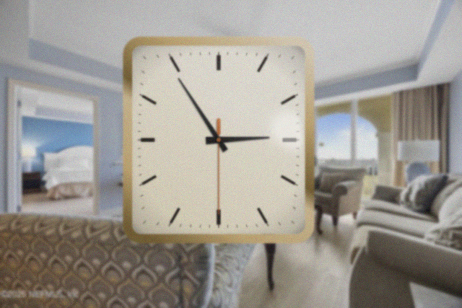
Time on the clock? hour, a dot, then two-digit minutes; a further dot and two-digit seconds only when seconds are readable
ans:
2.54.30
